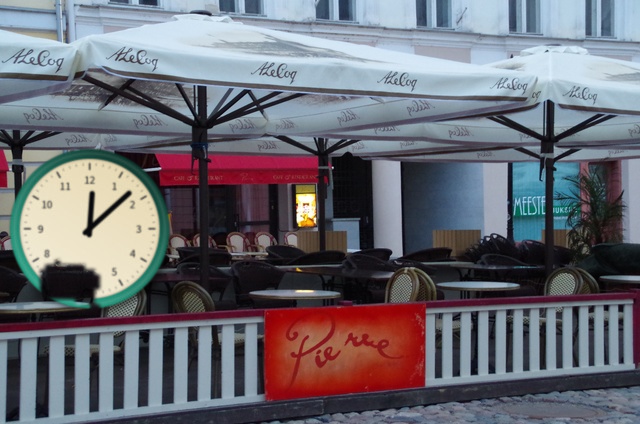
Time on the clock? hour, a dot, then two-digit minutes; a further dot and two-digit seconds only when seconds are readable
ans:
12.08
